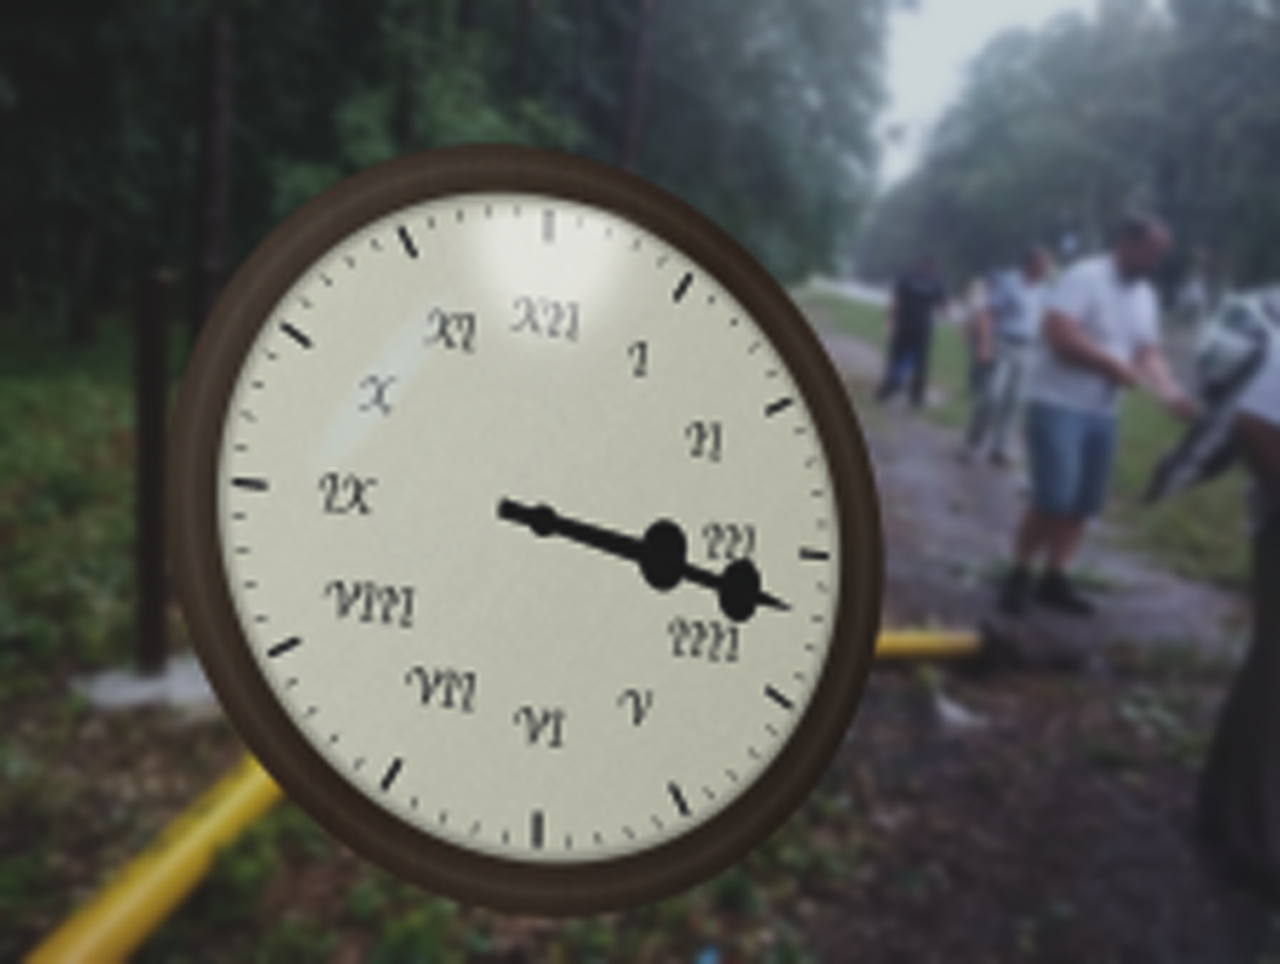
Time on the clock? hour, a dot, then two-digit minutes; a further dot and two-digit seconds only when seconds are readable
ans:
3.17
